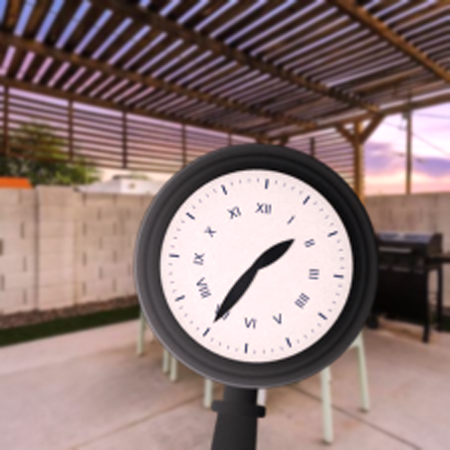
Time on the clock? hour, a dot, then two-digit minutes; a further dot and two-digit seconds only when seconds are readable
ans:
1.35
